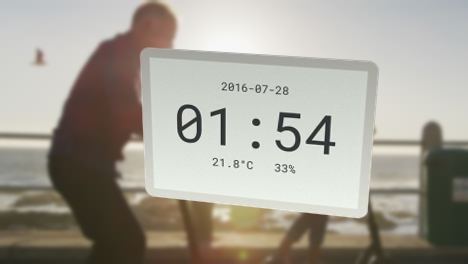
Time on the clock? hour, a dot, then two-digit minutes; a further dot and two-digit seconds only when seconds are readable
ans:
1.54
